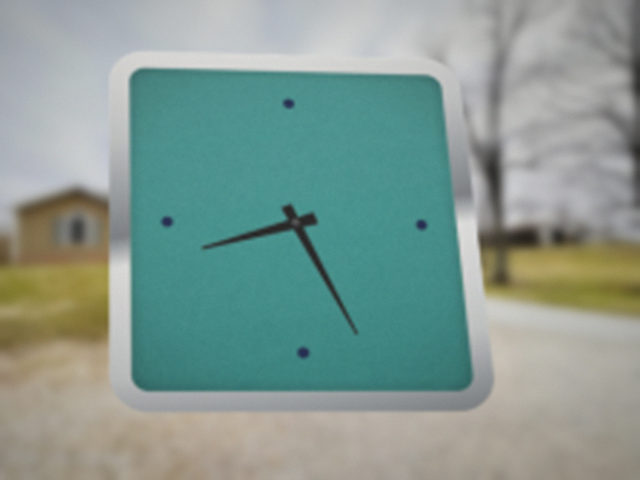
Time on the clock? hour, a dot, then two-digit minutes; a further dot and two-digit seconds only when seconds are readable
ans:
8.26
